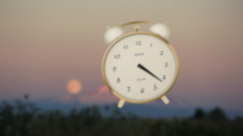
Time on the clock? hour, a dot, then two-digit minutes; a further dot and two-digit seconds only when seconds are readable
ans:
4.22
